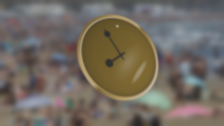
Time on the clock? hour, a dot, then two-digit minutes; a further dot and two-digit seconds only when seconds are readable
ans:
7.55
